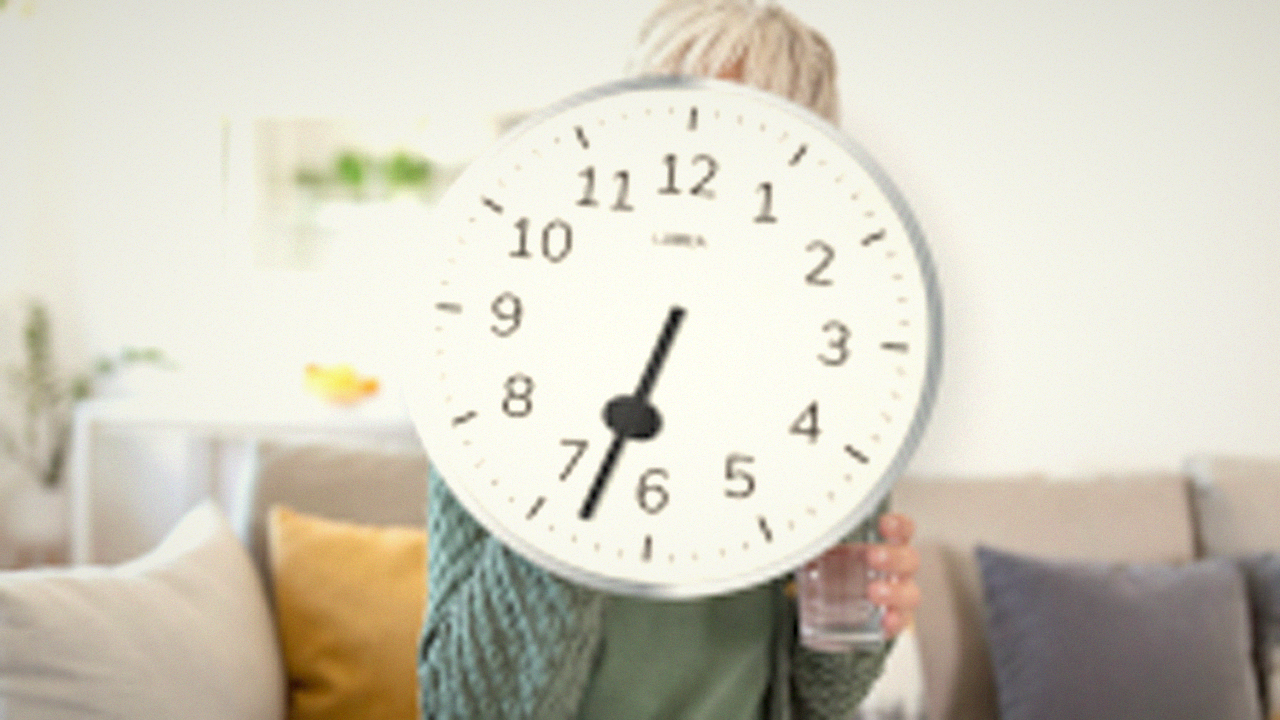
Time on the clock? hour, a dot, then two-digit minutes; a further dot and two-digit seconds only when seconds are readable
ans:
6.33
